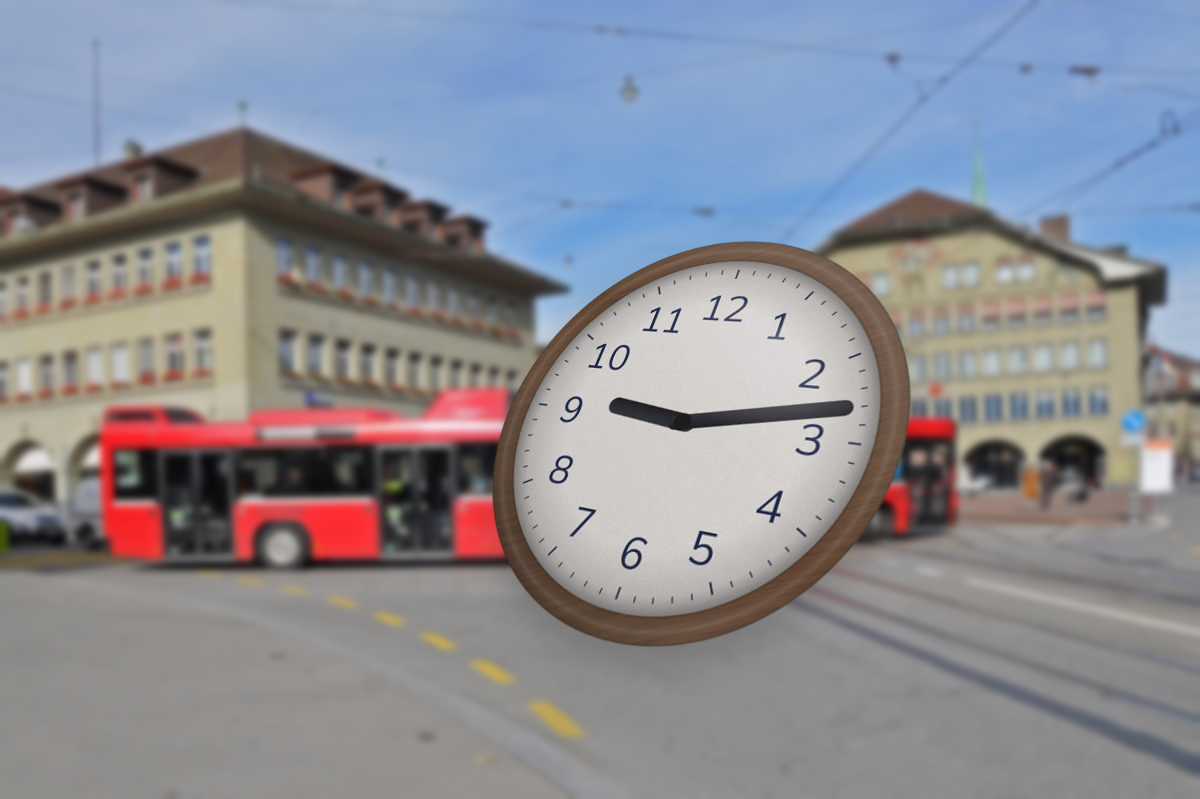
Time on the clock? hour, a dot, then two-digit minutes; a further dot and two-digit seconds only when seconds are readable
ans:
9.13
